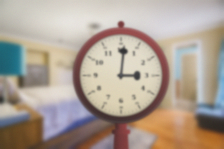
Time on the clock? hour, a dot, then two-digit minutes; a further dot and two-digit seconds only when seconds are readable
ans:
3.01
